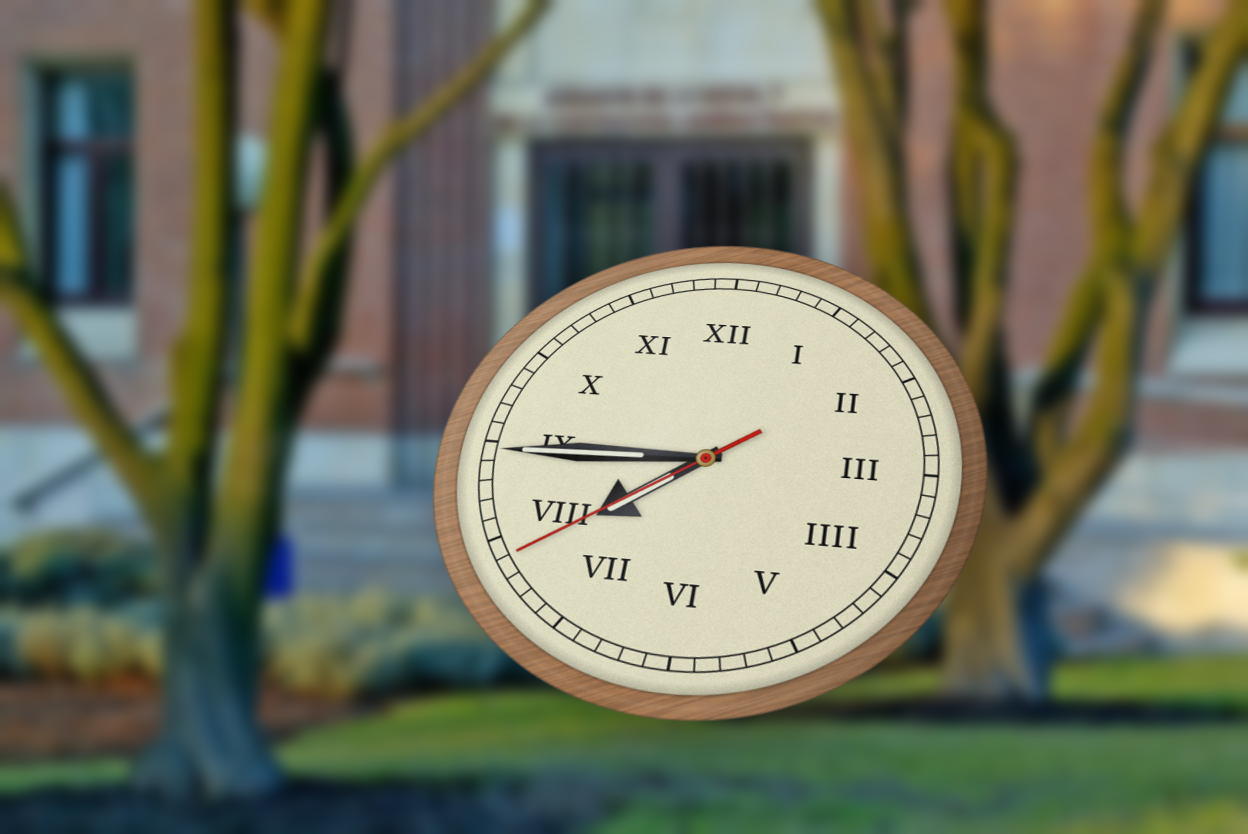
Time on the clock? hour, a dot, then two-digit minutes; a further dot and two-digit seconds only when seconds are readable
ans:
7.44.39
